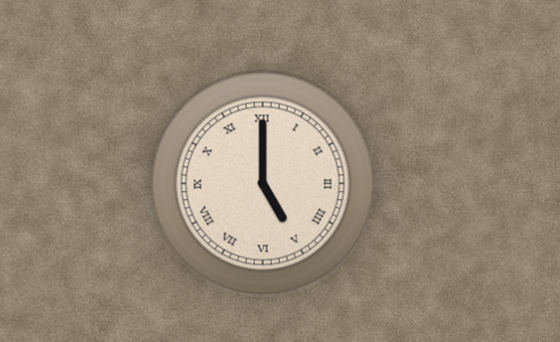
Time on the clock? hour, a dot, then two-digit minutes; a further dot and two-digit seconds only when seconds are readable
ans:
5.00
